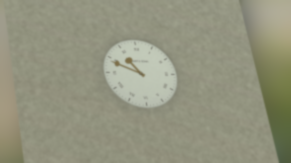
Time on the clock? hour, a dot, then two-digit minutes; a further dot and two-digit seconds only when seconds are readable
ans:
10.49
